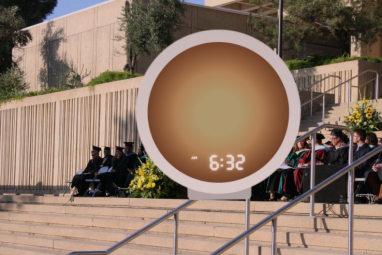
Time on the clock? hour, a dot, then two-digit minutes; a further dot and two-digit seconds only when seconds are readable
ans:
6.32
